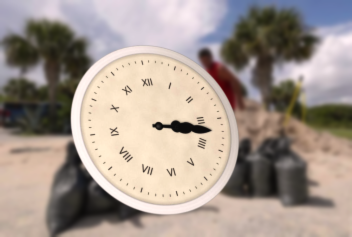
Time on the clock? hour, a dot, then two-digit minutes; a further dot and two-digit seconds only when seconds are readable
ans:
3.17
